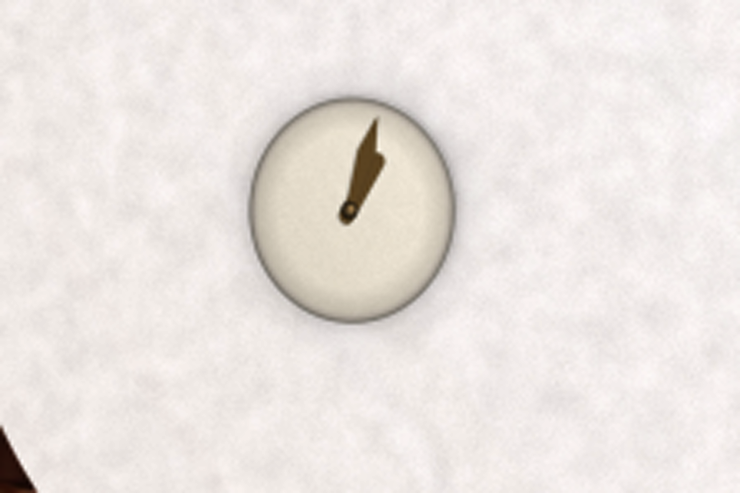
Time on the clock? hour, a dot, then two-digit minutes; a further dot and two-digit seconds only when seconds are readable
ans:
1.03
